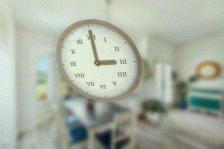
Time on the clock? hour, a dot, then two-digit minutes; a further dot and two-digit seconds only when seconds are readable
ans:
3.00
